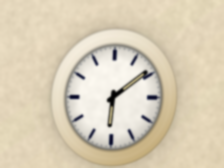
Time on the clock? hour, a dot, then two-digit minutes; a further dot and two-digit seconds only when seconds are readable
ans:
6.09
